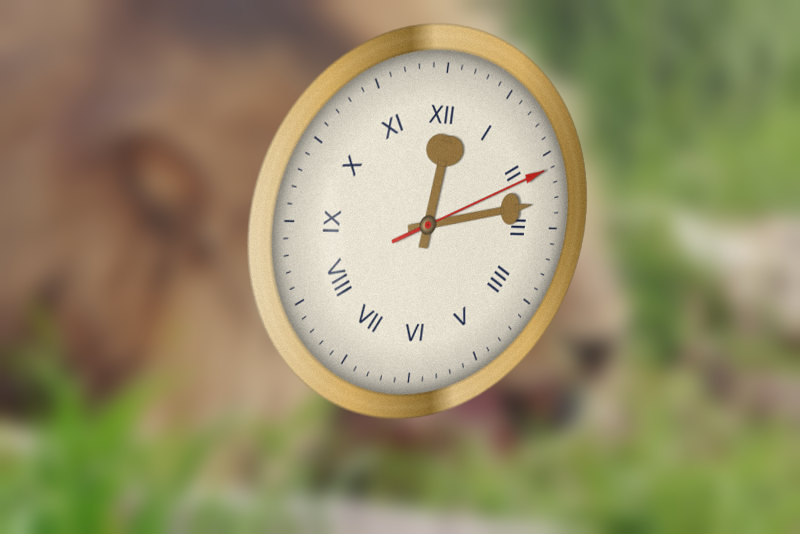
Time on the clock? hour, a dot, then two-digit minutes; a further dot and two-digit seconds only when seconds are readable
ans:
12.13.11
